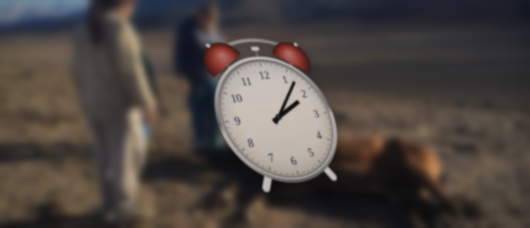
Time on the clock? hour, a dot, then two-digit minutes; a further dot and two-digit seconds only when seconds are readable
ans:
2.07
